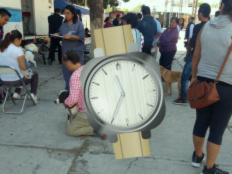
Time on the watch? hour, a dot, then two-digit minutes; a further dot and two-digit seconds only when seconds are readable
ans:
11.35
